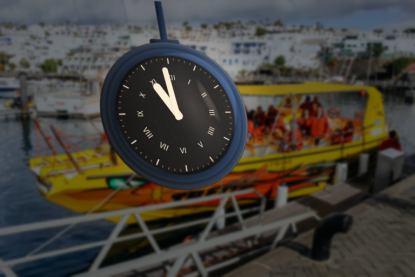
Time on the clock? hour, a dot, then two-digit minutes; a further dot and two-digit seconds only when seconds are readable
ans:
10.59
